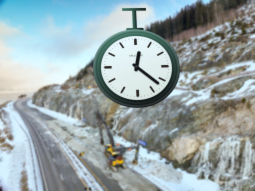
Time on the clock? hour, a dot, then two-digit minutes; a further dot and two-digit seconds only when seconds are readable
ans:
12.22
